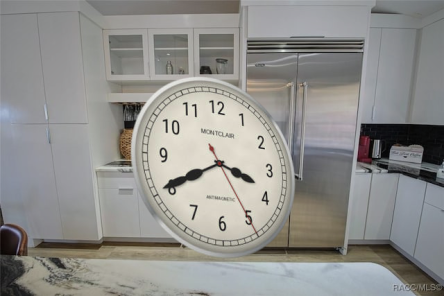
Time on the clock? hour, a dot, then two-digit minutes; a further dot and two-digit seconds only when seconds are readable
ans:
3.40.25
